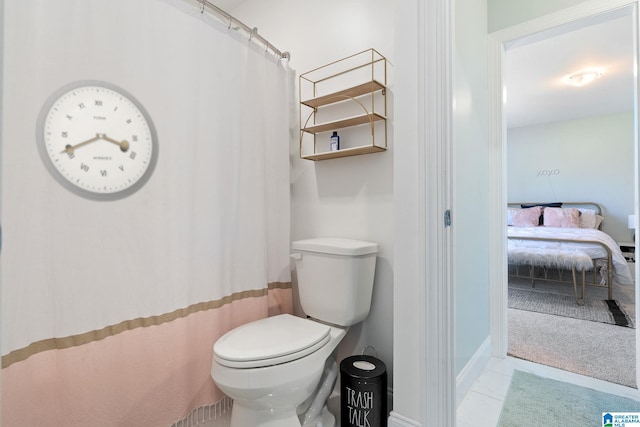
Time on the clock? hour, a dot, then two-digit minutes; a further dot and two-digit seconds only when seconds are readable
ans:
3.41
